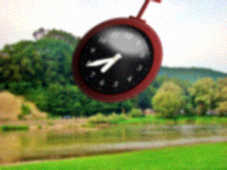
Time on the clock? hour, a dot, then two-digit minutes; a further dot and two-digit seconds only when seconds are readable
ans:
6.39
